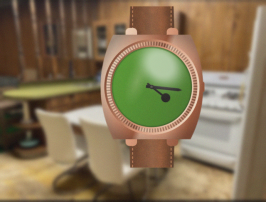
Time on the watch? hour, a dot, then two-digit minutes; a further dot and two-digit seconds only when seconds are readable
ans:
4.16
